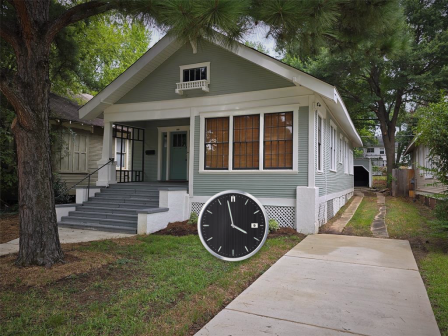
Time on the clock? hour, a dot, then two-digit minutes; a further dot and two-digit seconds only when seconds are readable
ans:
3.58
